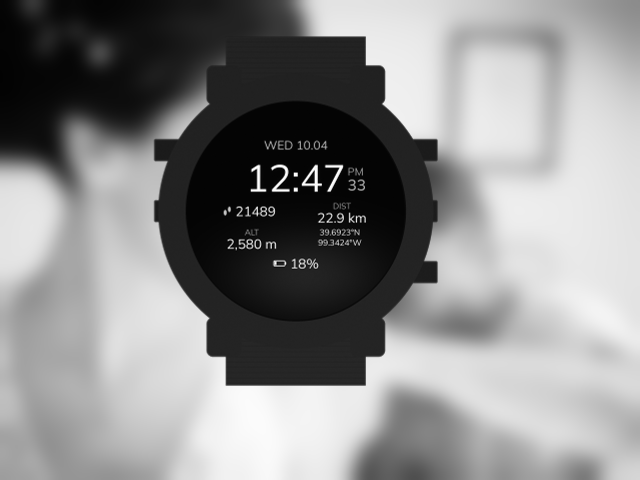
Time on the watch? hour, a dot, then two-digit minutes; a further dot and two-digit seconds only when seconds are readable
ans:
12.47.33
